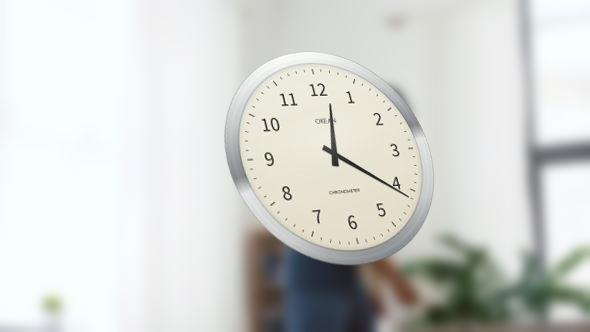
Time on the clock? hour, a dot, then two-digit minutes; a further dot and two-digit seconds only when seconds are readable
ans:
12.21
